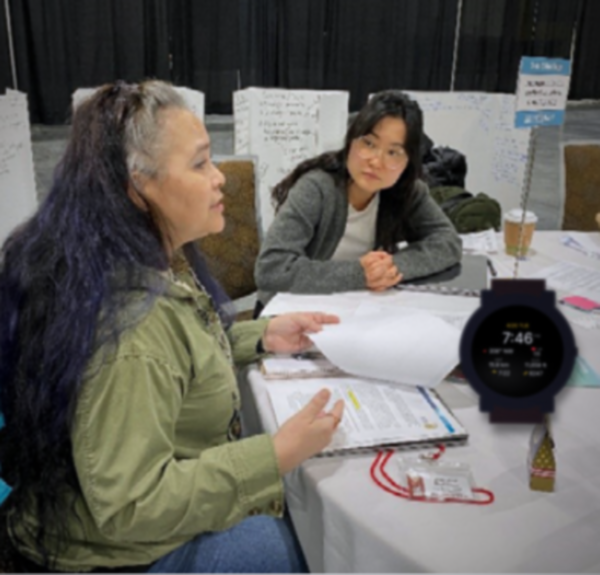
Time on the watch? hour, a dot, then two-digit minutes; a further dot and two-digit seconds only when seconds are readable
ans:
7.46
